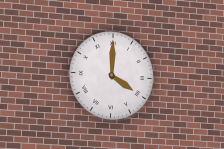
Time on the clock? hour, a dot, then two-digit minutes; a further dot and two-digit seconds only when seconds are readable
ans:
4.00
